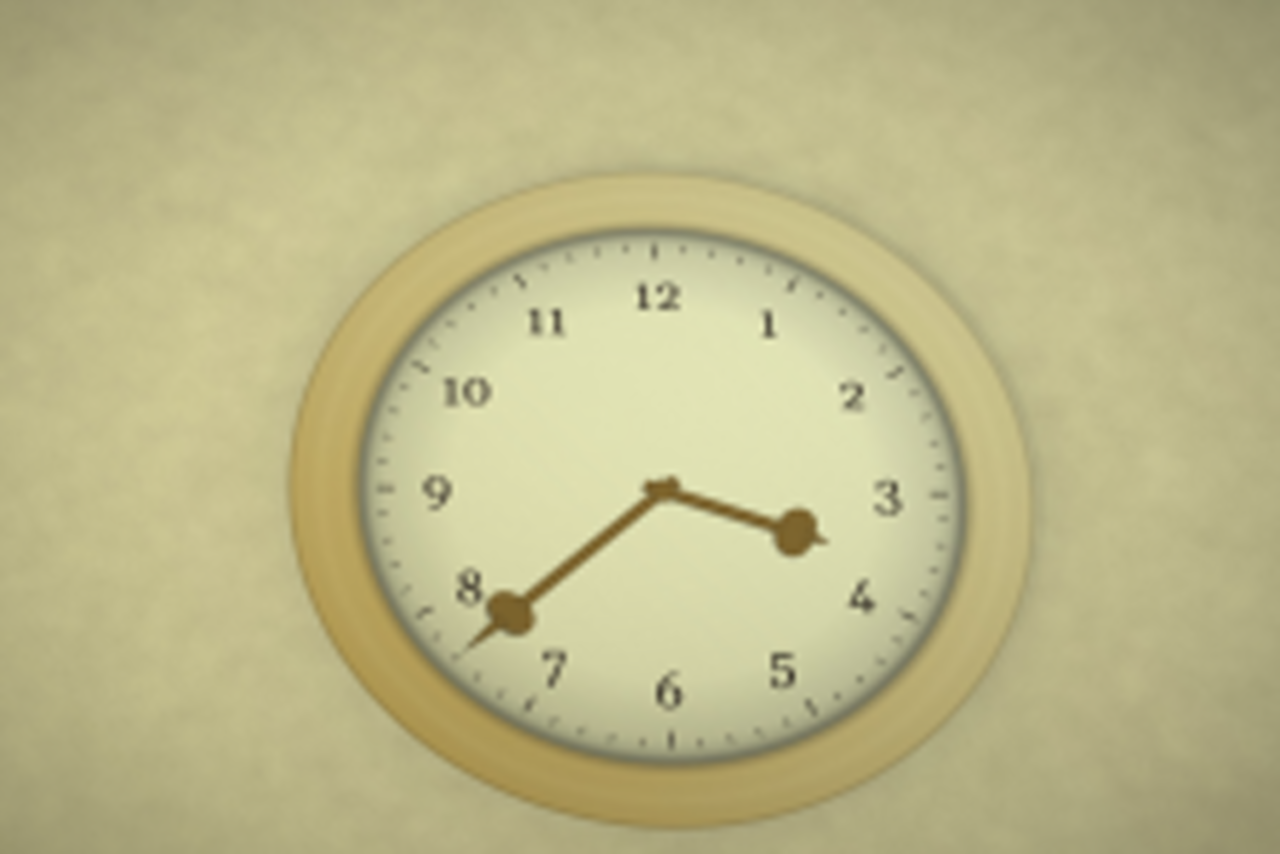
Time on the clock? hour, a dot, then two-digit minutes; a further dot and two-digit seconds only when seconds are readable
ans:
3.38
